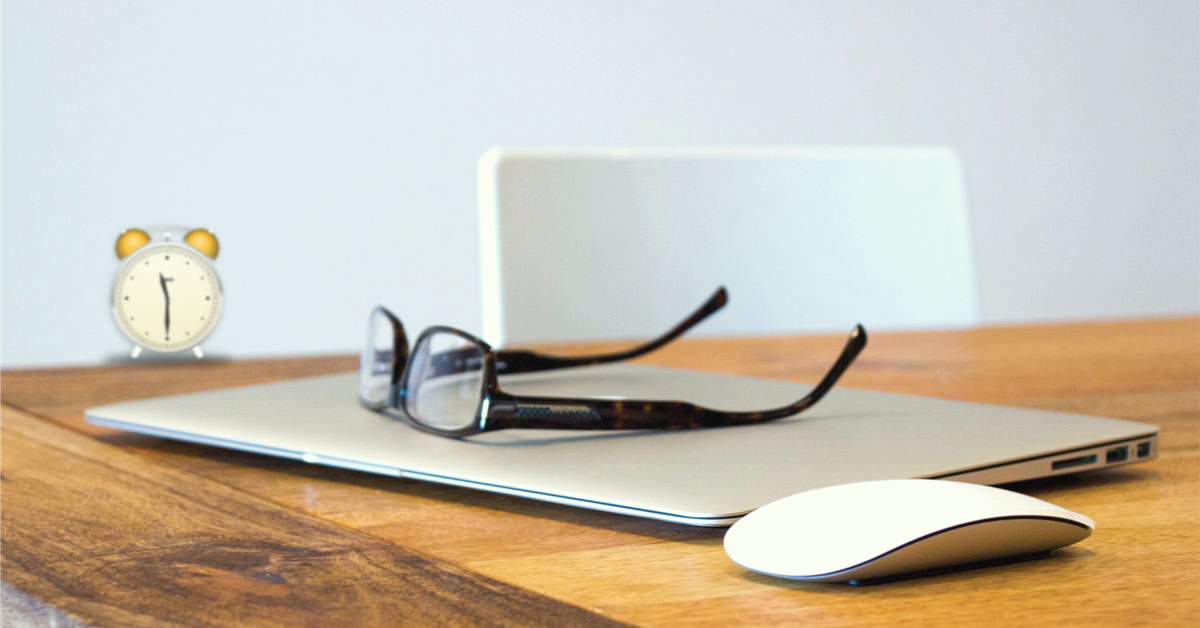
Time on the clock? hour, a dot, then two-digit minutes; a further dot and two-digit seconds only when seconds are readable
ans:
11.30
